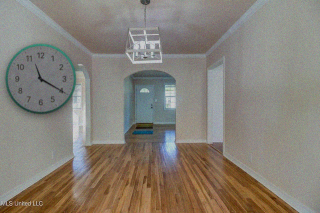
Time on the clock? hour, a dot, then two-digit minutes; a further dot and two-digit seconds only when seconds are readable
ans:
11.20
